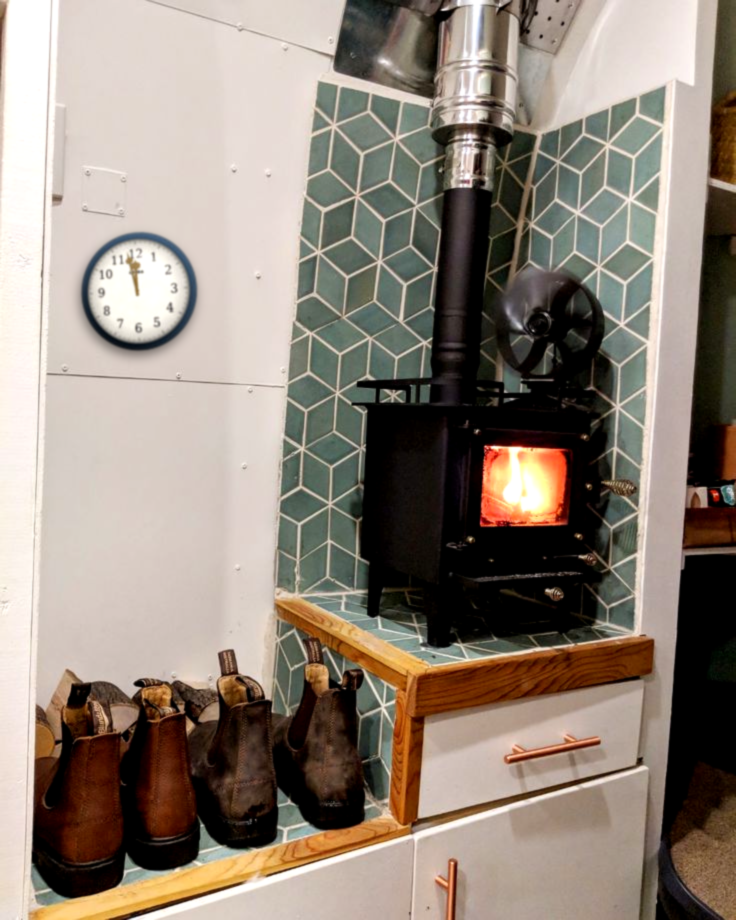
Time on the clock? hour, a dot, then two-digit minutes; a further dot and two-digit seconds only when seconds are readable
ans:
11.58
